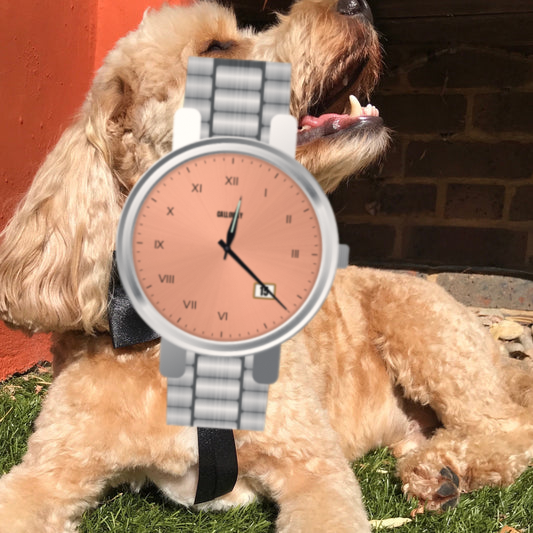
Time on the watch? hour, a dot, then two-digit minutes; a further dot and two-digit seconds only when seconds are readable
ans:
12.22
